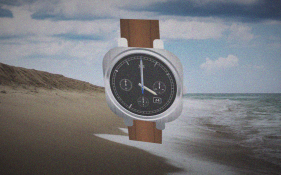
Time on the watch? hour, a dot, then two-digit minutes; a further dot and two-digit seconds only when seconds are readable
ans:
4.00
